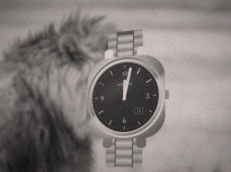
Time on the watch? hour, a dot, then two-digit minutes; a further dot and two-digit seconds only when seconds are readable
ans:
12.02
